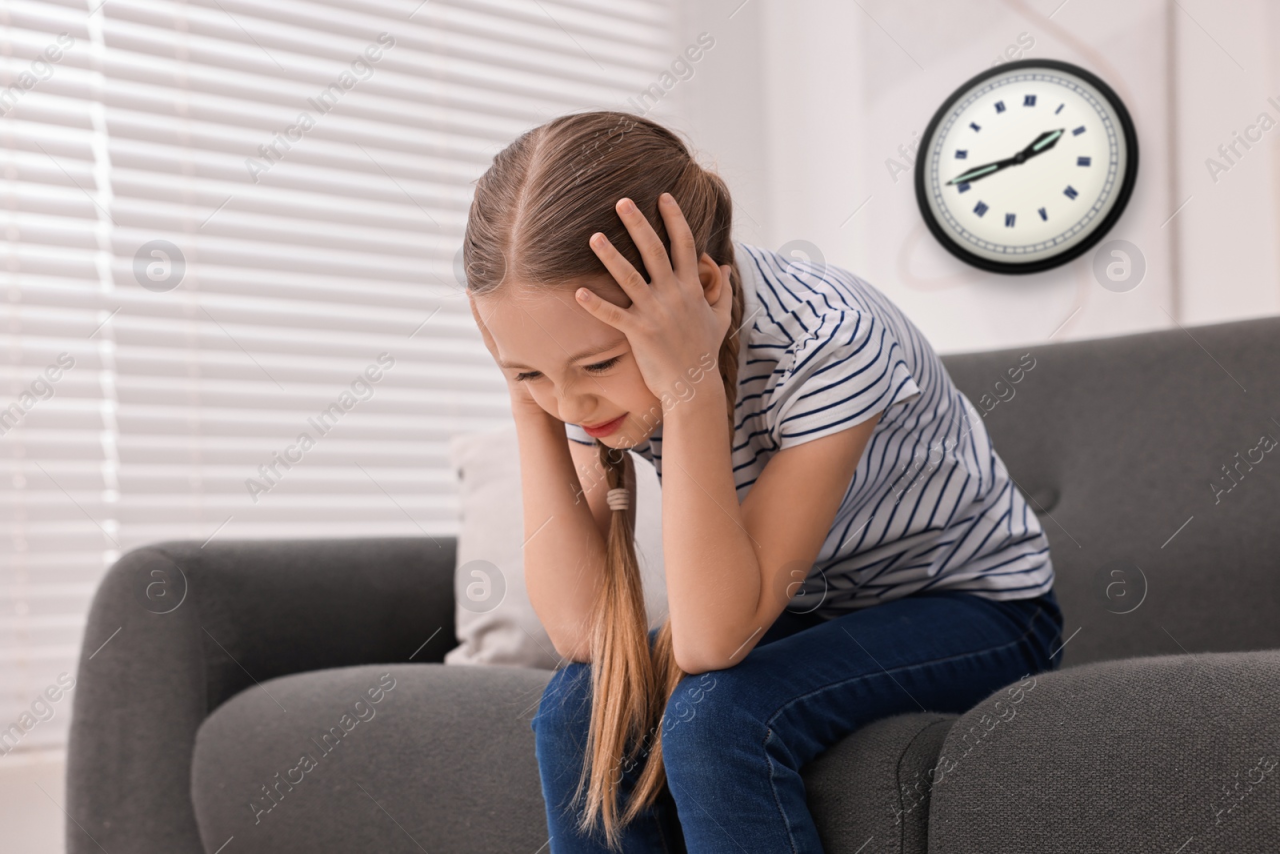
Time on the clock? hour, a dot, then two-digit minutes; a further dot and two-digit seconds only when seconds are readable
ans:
1.41
